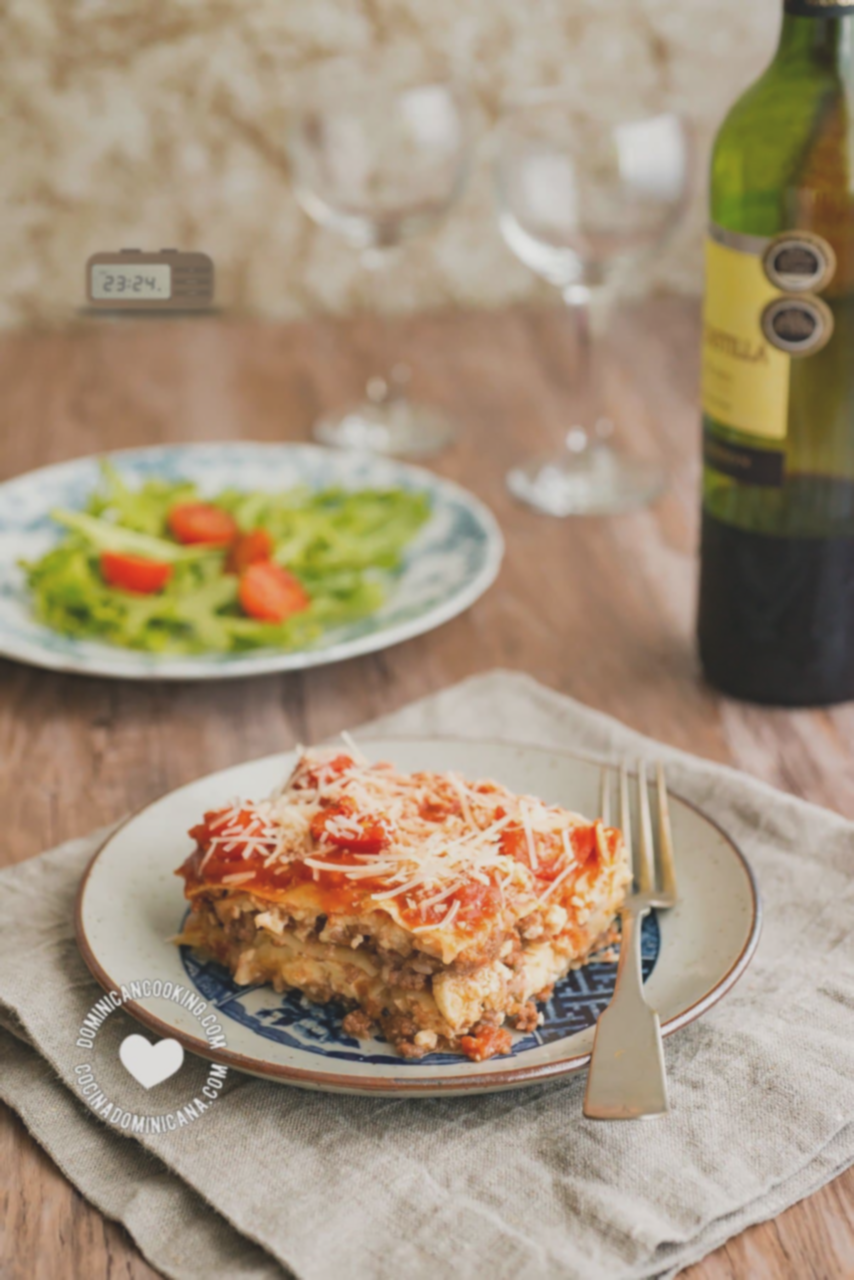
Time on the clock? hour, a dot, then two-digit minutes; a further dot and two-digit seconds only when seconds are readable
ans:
23.24
